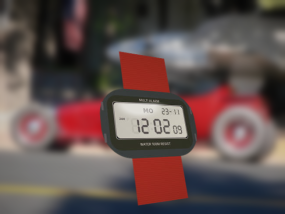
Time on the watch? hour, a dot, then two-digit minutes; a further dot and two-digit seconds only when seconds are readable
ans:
12.02.09
